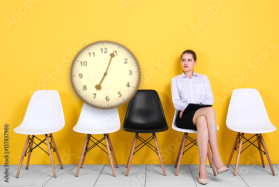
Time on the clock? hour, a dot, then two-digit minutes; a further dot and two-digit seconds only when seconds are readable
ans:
7.04
